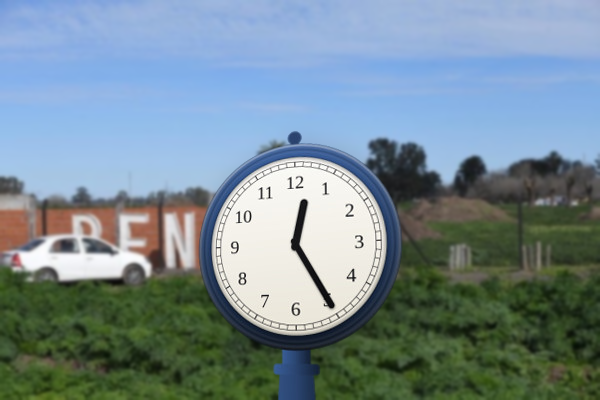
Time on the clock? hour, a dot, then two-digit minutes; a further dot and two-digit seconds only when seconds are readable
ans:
12.25
